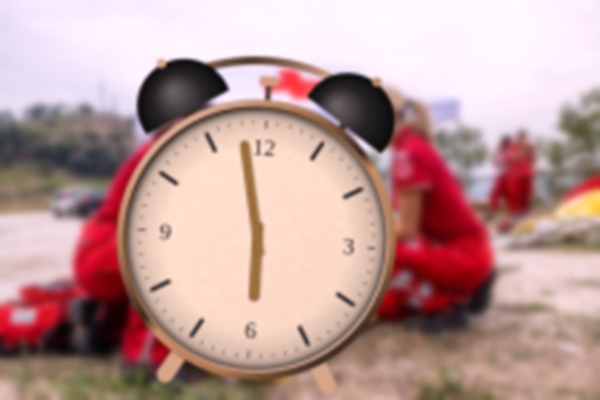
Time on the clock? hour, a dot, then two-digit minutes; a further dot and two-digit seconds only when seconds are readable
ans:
5.58
